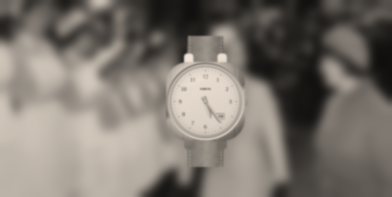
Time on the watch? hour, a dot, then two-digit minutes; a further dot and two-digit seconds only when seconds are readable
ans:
5.24
